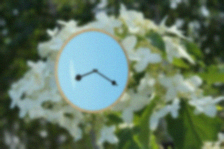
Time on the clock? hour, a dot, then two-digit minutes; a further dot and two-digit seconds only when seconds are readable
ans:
8.20
